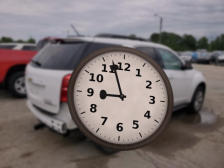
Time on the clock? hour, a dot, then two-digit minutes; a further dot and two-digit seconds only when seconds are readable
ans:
8.57
